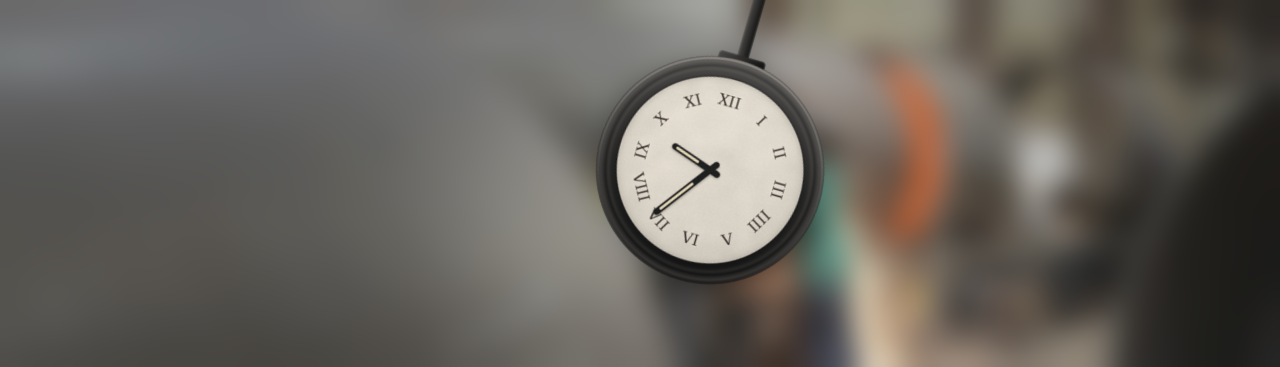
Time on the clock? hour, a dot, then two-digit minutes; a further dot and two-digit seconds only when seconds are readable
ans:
9.36
